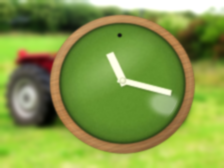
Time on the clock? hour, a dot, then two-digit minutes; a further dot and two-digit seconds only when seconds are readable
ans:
11.18
